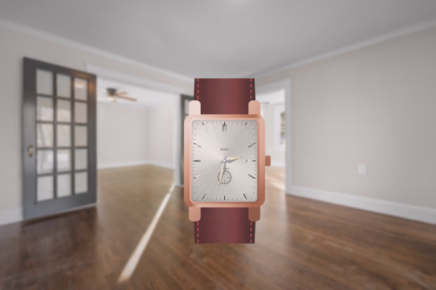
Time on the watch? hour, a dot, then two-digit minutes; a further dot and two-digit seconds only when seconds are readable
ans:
2.32
